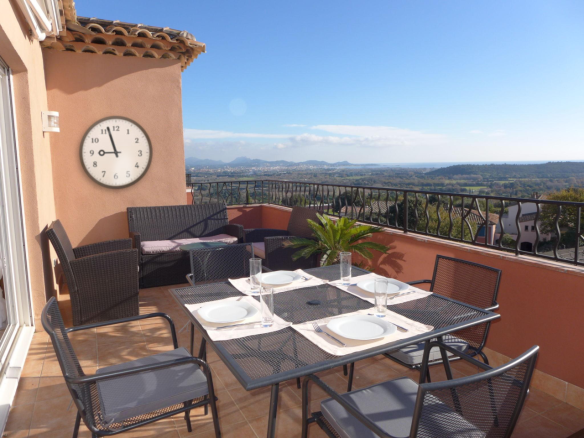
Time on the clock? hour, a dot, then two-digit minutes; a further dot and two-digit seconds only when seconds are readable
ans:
8.57
